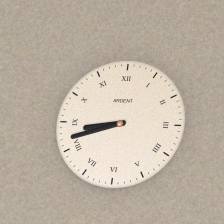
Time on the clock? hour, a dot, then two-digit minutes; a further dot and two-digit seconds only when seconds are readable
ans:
8.42
